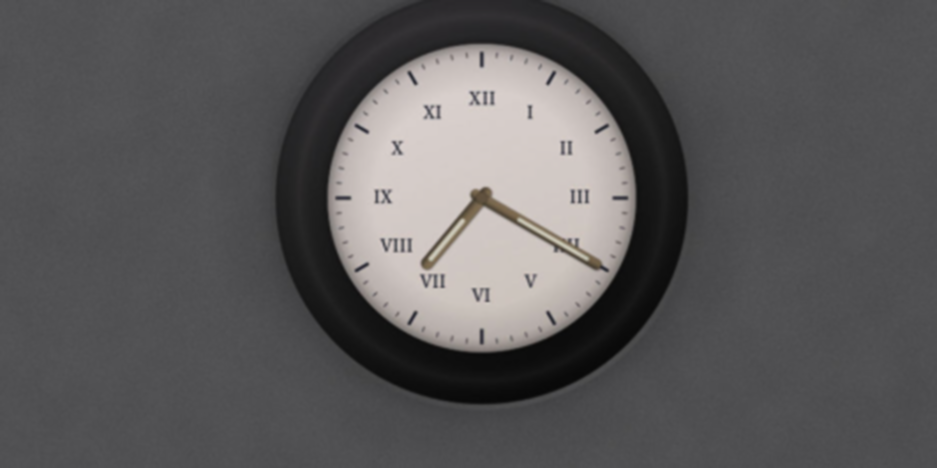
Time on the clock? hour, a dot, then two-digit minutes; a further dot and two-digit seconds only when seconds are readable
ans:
7.20
